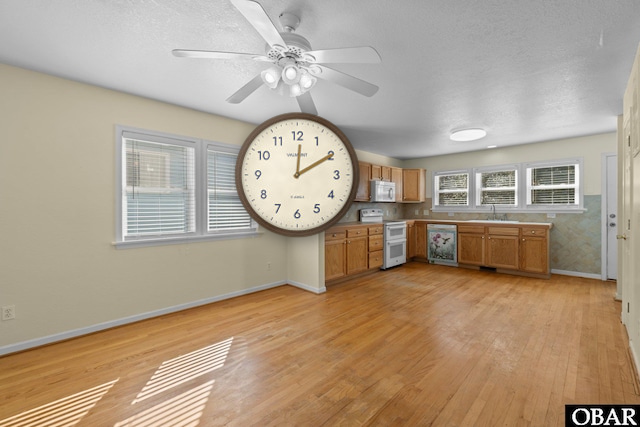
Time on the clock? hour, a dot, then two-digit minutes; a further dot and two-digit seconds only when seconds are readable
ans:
12.10
